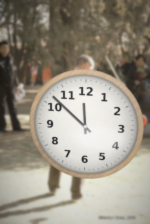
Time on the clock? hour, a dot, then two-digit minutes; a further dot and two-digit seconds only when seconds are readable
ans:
11.52
